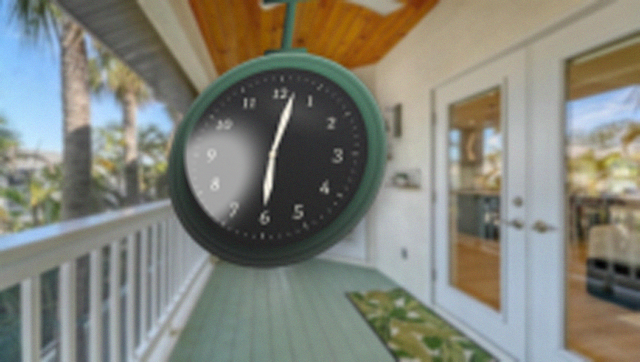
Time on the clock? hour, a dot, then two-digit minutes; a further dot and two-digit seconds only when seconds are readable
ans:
6.02
